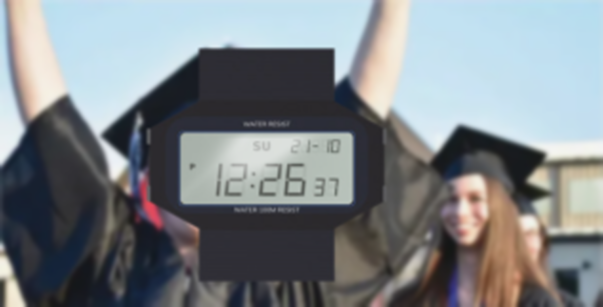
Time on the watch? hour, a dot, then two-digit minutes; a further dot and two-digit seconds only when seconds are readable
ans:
12.26.37
